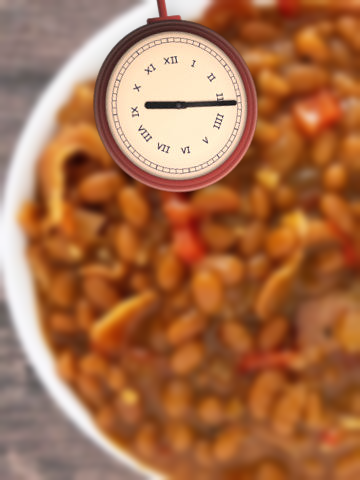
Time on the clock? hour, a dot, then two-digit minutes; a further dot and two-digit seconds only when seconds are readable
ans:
9.16
